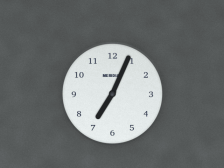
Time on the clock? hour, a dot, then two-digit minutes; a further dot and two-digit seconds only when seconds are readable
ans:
7.04
